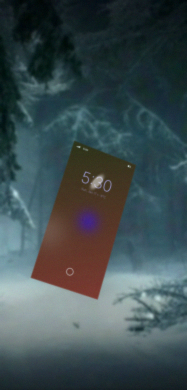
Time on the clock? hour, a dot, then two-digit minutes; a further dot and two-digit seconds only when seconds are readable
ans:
5.30
